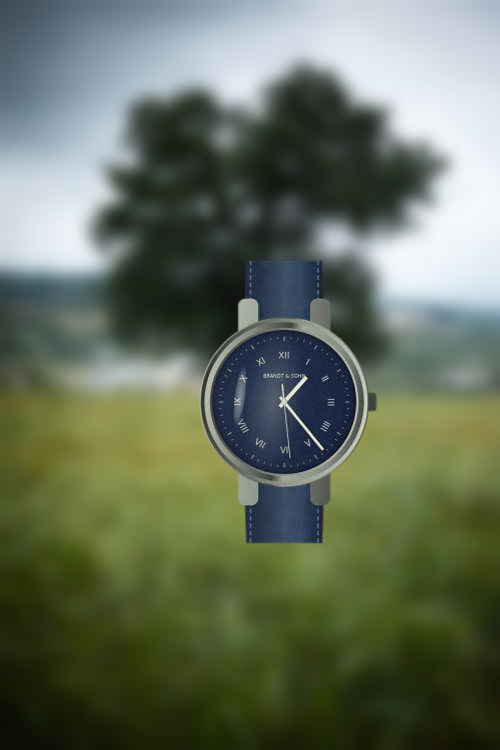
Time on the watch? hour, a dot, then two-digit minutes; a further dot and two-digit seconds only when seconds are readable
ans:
1.23.29
